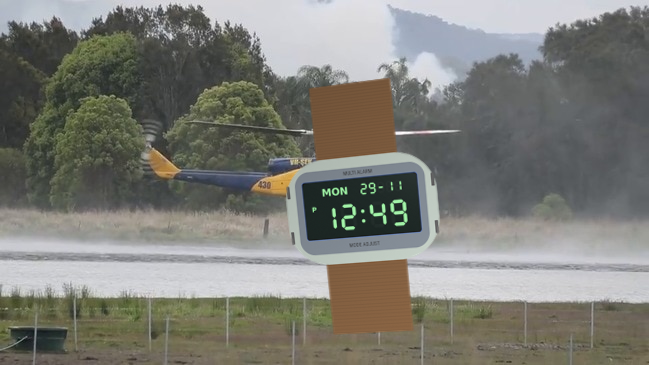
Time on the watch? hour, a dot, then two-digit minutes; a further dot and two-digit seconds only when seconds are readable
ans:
12.49
